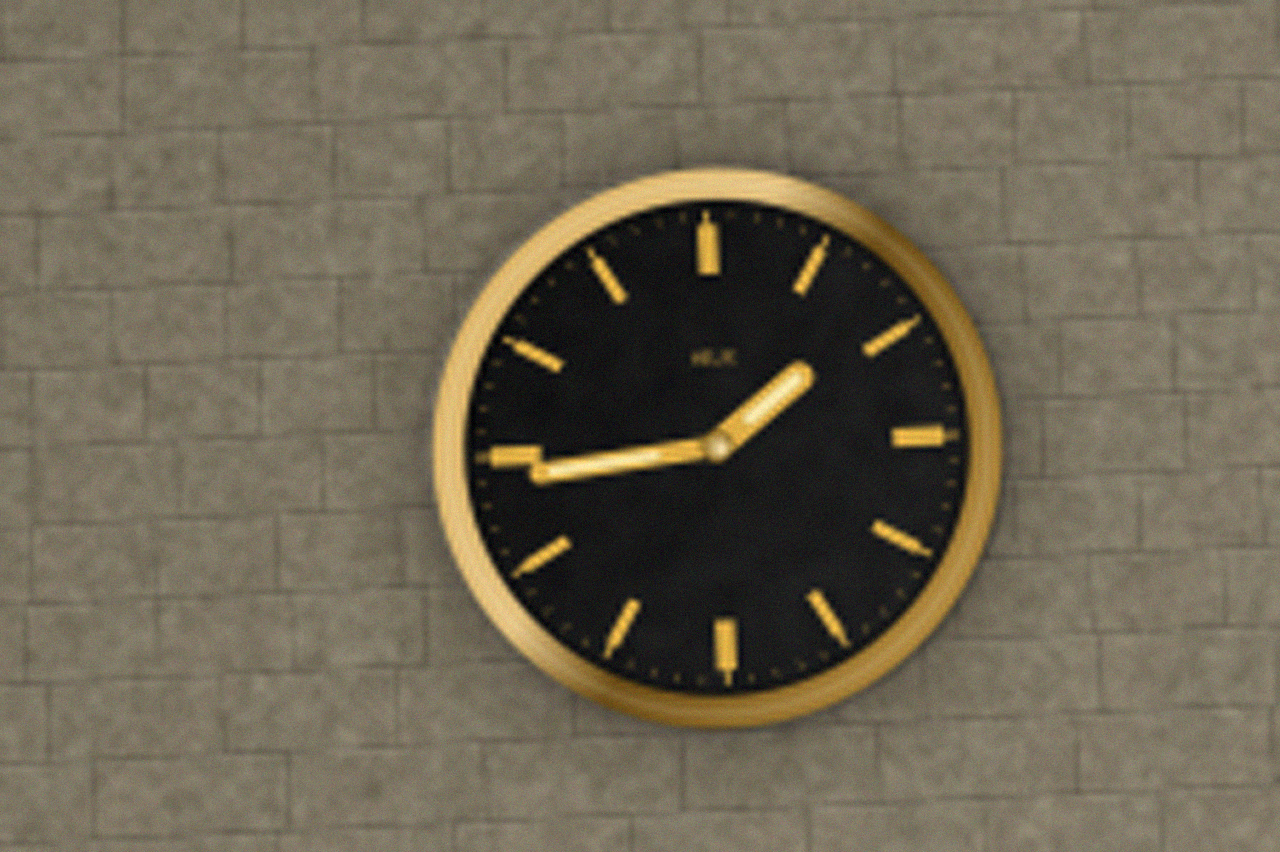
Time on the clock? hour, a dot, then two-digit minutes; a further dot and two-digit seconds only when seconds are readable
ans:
1.44
